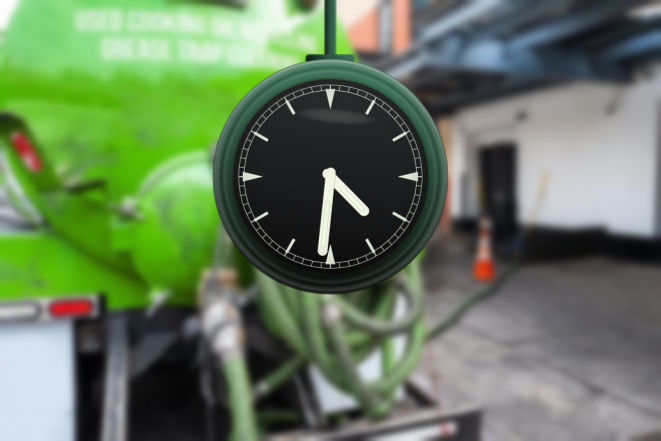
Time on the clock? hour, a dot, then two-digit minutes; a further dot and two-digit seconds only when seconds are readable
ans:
4.31
